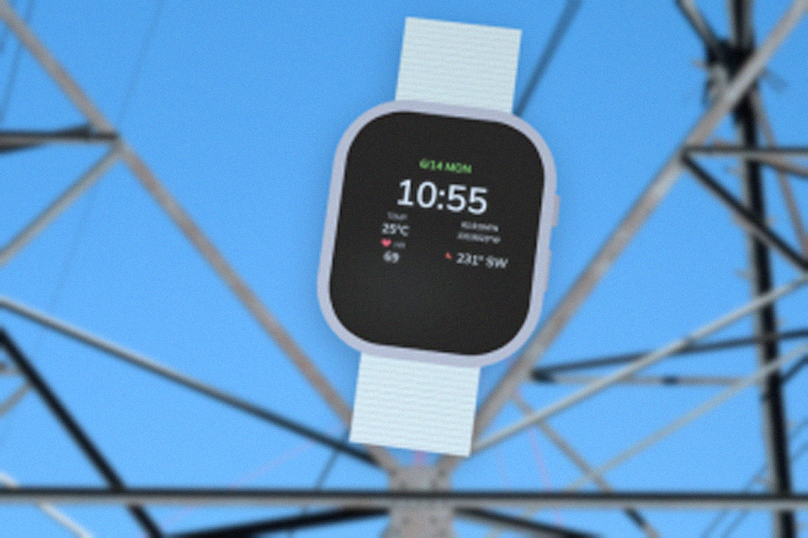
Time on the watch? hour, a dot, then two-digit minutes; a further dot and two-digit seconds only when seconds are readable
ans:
10.55
